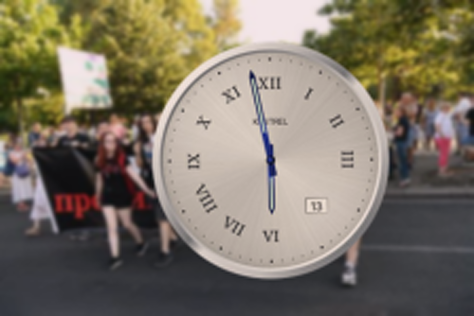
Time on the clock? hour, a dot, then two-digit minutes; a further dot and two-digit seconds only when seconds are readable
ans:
5.58
